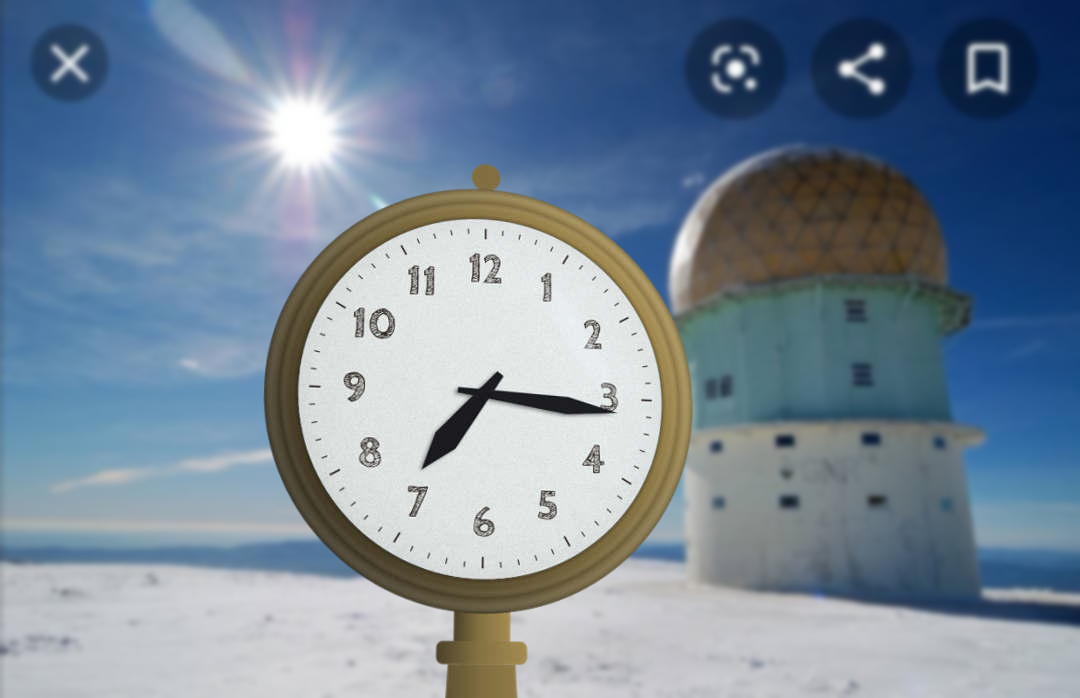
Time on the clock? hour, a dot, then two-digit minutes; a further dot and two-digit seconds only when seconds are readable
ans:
7.16
